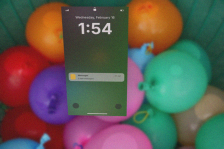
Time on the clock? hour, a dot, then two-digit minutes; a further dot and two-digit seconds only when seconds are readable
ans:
1.54
